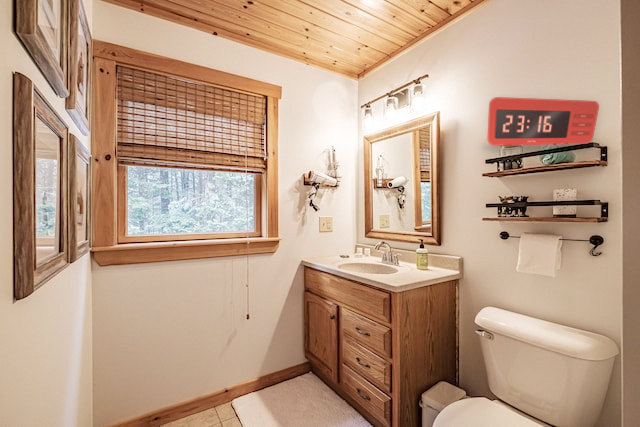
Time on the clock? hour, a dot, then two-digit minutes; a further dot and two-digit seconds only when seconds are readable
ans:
23.16
